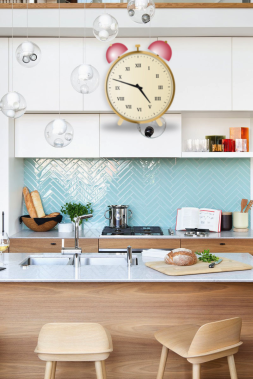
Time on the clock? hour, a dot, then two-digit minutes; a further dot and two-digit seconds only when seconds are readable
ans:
4.48
